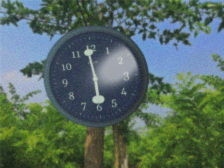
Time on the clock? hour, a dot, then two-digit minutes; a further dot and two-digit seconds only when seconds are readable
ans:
5.59
